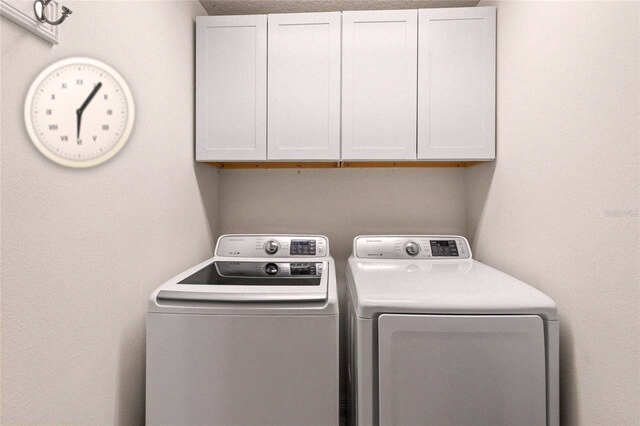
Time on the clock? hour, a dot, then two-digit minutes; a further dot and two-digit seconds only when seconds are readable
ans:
6.06
